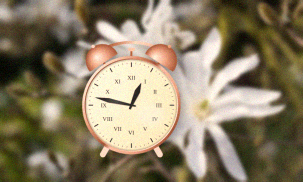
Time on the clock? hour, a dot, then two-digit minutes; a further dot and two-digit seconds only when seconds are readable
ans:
12.47
